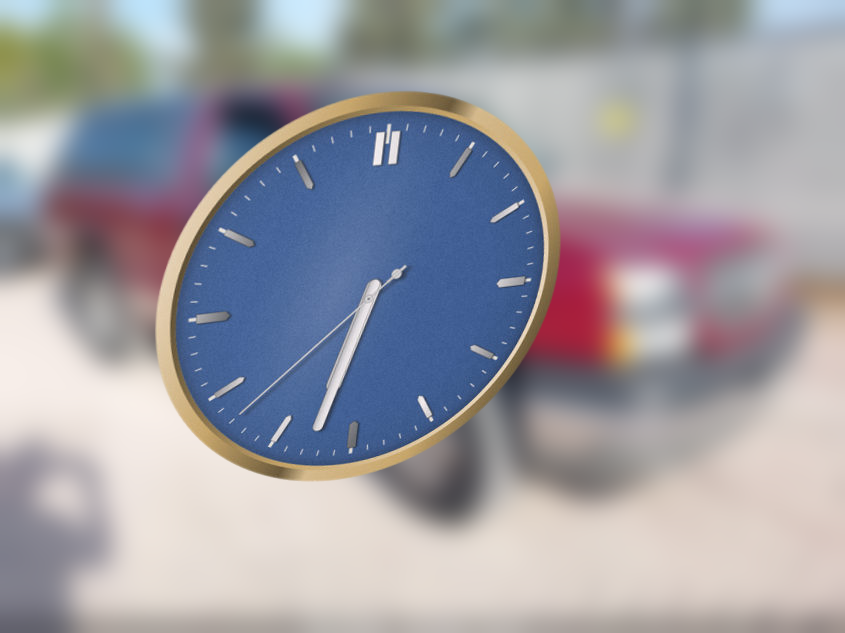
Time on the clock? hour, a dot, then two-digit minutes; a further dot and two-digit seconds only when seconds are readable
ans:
6.32.38
